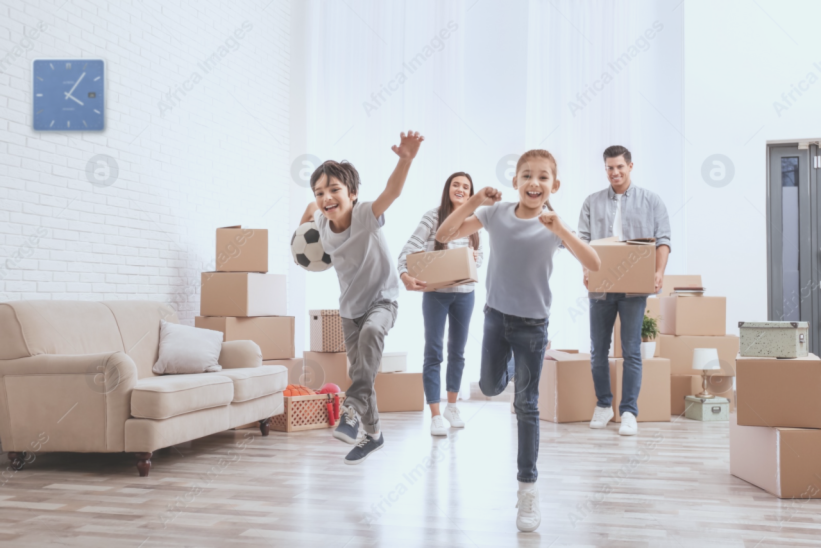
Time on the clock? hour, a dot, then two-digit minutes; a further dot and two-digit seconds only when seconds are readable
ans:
4.06
